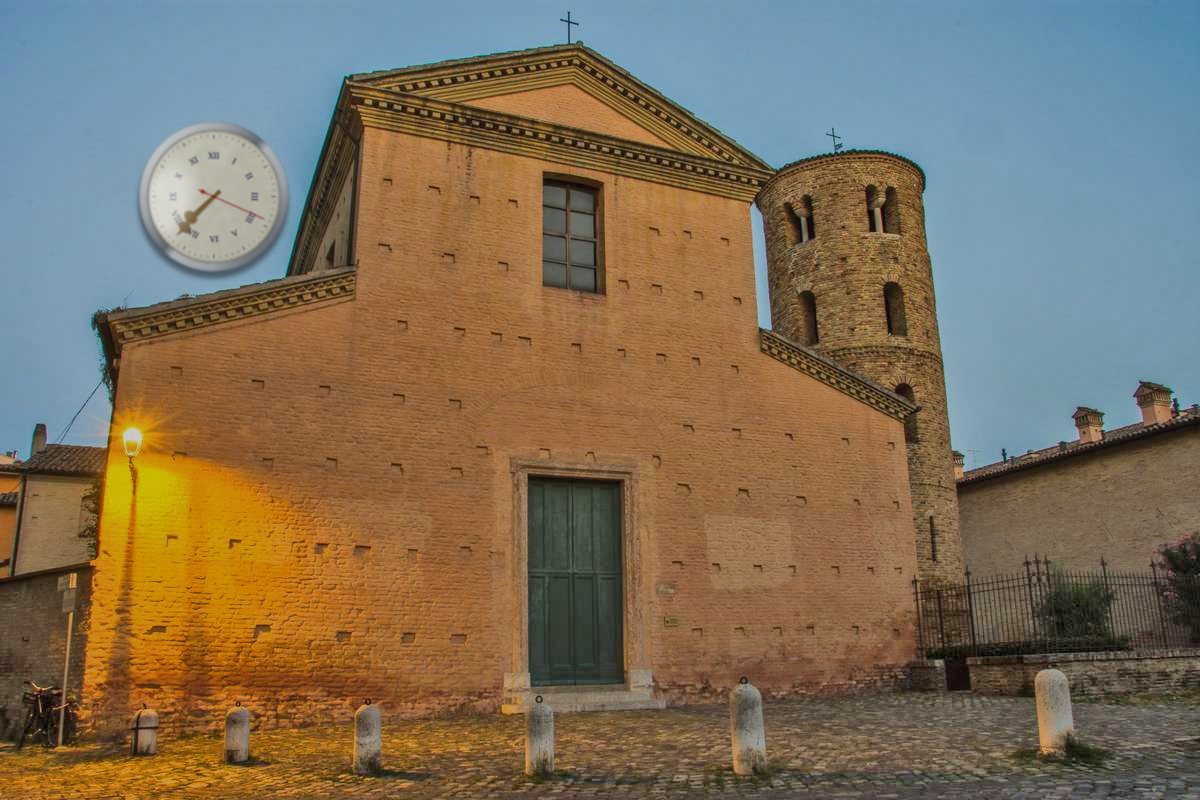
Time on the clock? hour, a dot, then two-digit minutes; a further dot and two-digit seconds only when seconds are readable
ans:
7.37.19
